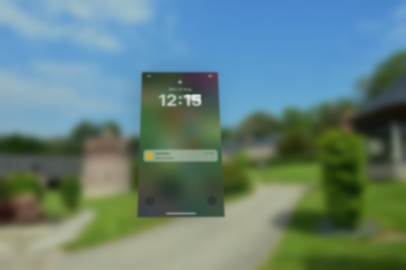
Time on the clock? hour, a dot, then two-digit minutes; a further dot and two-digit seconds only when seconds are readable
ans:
12.15
